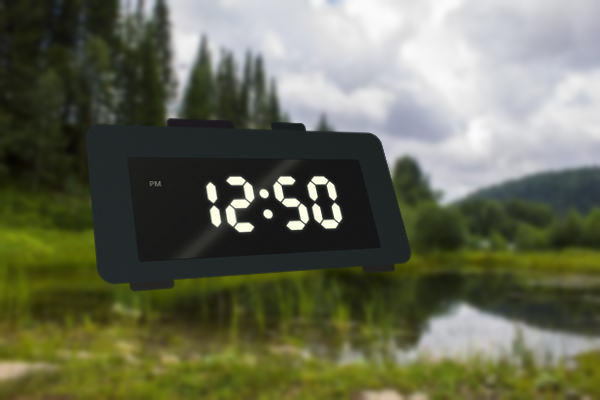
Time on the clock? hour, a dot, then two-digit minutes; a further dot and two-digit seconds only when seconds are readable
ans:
12.50
